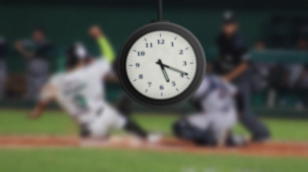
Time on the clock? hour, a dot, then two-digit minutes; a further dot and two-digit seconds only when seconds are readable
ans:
5.19
